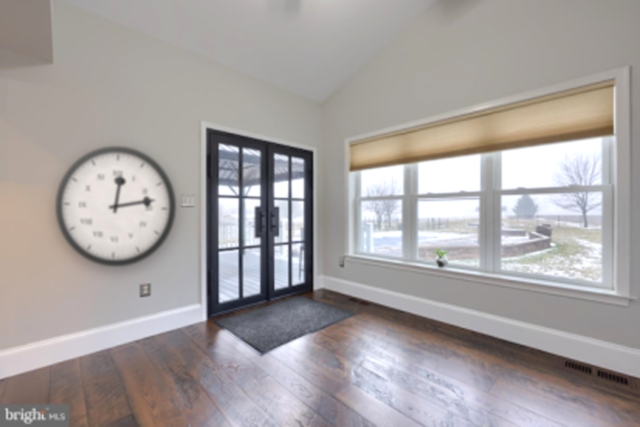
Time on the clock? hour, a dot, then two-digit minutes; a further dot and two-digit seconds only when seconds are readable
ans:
12.13
